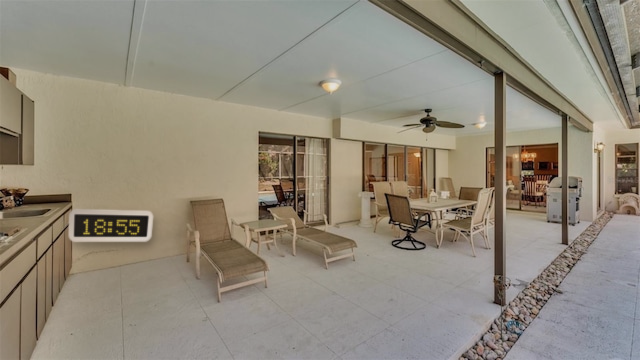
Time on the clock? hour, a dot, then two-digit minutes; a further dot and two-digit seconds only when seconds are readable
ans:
18.55
